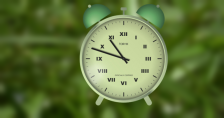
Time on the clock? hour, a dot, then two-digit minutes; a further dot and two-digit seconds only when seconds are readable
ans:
10.48
